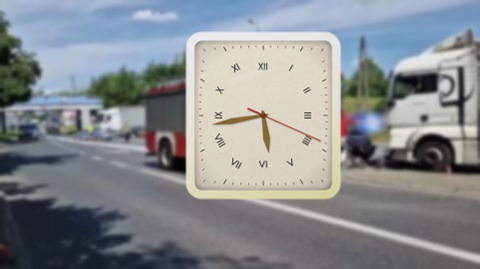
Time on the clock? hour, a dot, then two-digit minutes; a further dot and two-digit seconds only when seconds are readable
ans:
5.43.19
